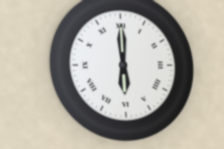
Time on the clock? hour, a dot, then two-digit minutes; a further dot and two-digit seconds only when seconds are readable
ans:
6.00
